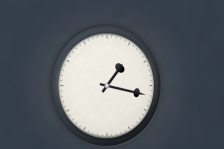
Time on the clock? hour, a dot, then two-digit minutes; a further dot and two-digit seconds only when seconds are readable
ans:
1.17
